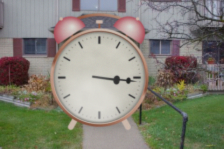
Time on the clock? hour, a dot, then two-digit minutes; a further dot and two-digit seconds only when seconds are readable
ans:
3.16
